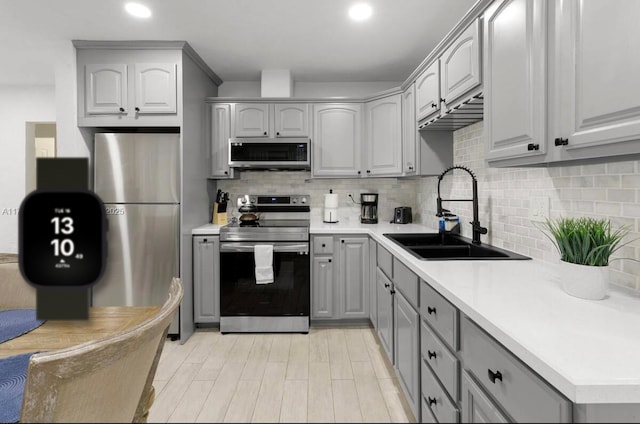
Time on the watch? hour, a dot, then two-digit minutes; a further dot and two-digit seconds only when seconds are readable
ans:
13.10
